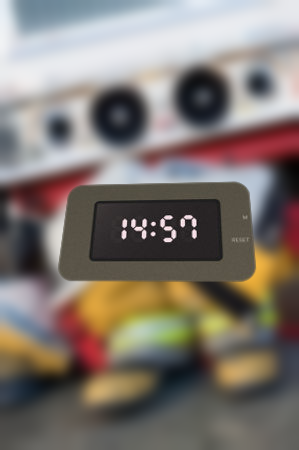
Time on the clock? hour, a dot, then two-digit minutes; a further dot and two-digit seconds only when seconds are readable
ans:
14.57
